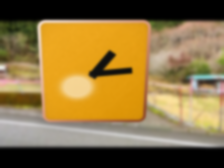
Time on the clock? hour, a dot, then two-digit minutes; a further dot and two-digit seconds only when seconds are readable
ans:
1.14
